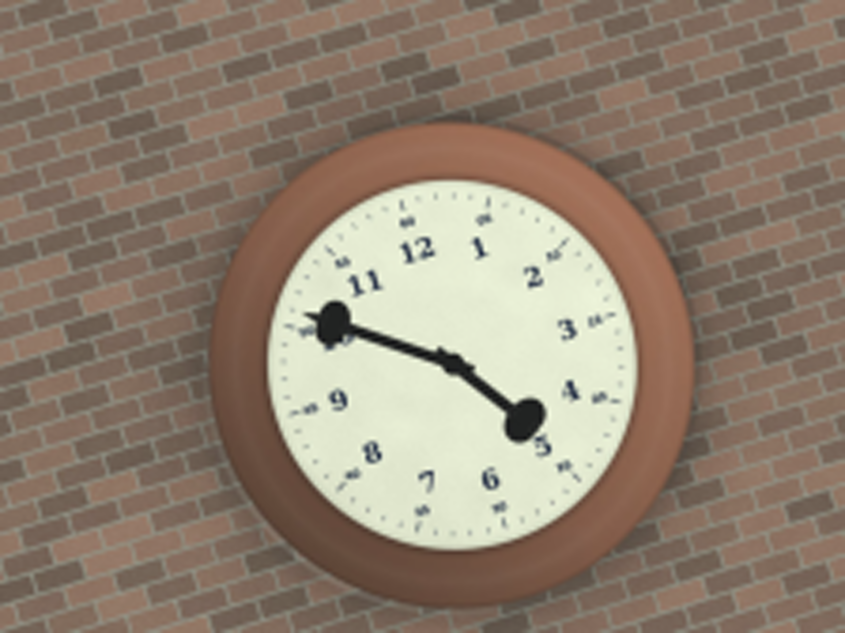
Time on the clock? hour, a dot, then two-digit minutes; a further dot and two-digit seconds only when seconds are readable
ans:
4.51
